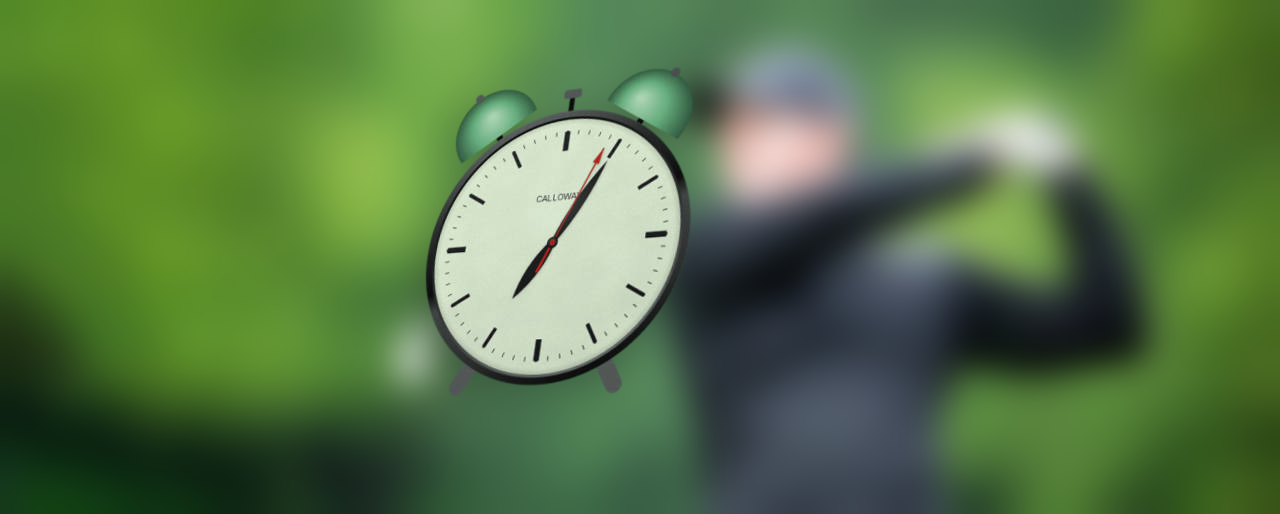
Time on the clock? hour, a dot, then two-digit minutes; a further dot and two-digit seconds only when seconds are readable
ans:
7.05.04
